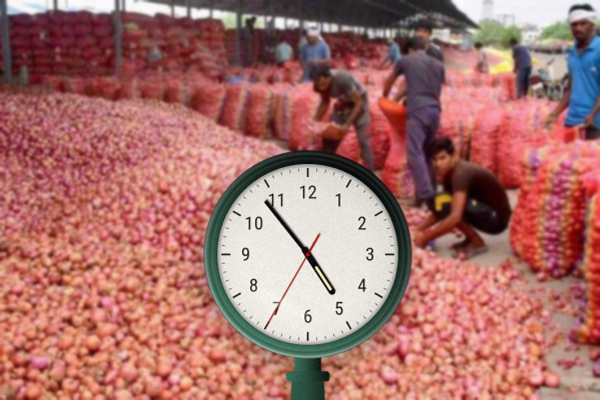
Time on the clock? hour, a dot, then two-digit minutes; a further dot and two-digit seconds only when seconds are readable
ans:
4.53.35
